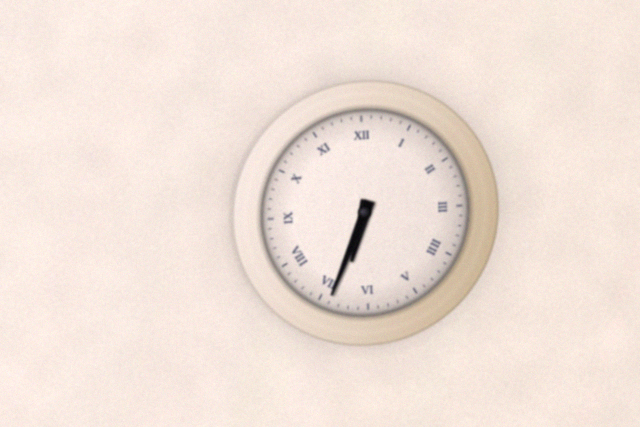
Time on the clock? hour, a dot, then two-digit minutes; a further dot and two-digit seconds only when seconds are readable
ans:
6.34
